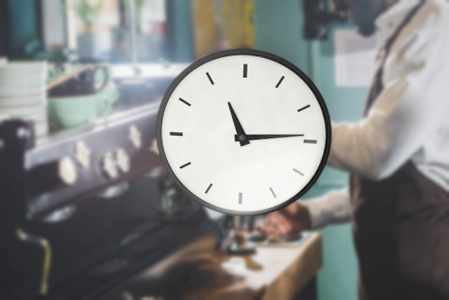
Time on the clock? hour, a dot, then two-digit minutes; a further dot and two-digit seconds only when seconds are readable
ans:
11.14
